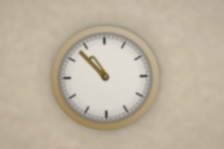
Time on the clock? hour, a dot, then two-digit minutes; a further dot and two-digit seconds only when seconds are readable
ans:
10.53
